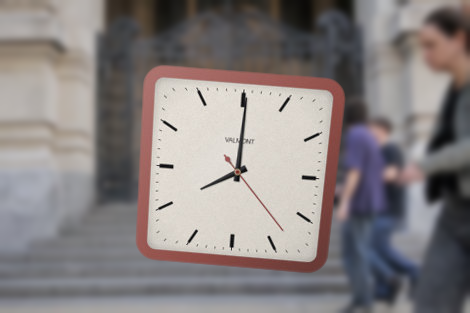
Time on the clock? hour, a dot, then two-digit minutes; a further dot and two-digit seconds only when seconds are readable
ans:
8.00.23
